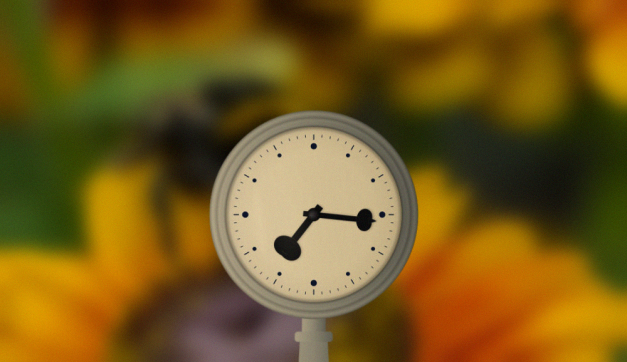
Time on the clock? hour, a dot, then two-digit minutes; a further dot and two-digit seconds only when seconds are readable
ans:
7.16
